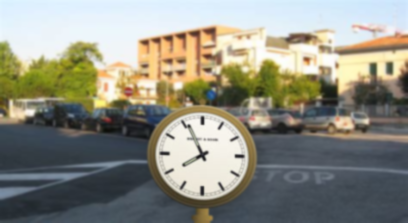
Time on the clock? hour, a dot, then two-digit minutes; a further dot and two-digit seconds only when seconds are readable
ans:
7.56
